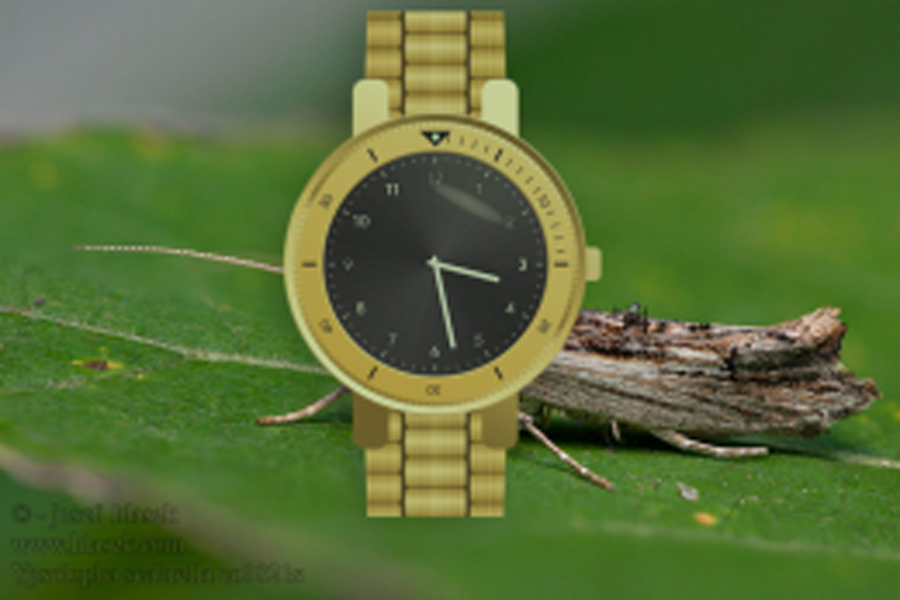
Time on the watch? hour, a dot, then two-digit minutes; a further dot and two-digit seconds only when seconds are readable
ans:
3.28
